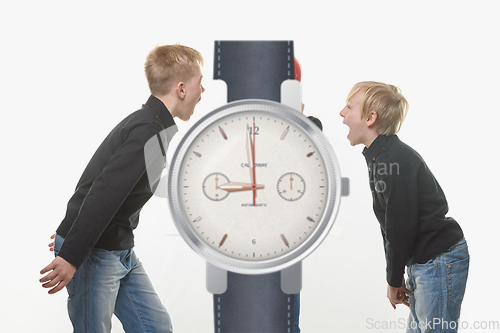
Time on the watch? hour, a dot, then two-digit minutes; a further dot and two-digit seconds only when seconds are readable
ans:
8.59
